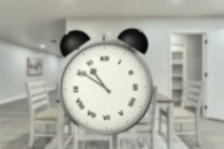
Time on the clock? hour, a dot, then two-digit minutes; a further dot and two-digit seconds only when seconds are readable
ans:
10.51
